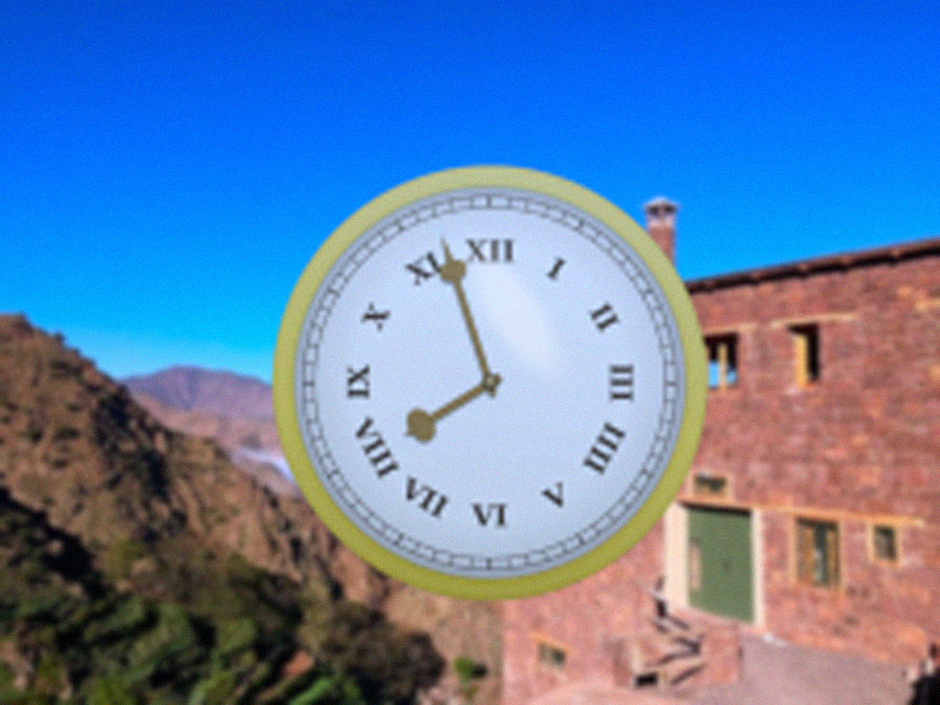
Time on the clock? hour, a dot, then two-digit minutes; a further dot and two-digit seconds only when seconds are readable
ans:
7.57
